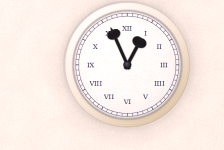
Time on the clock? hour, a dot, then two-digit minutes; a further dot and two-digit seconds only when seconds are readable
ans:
12.56
